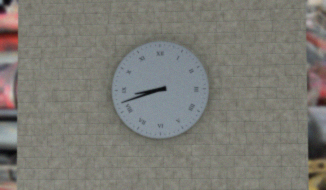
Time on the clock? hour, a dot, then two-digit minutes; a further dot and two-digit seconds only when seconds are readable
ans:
8.42
